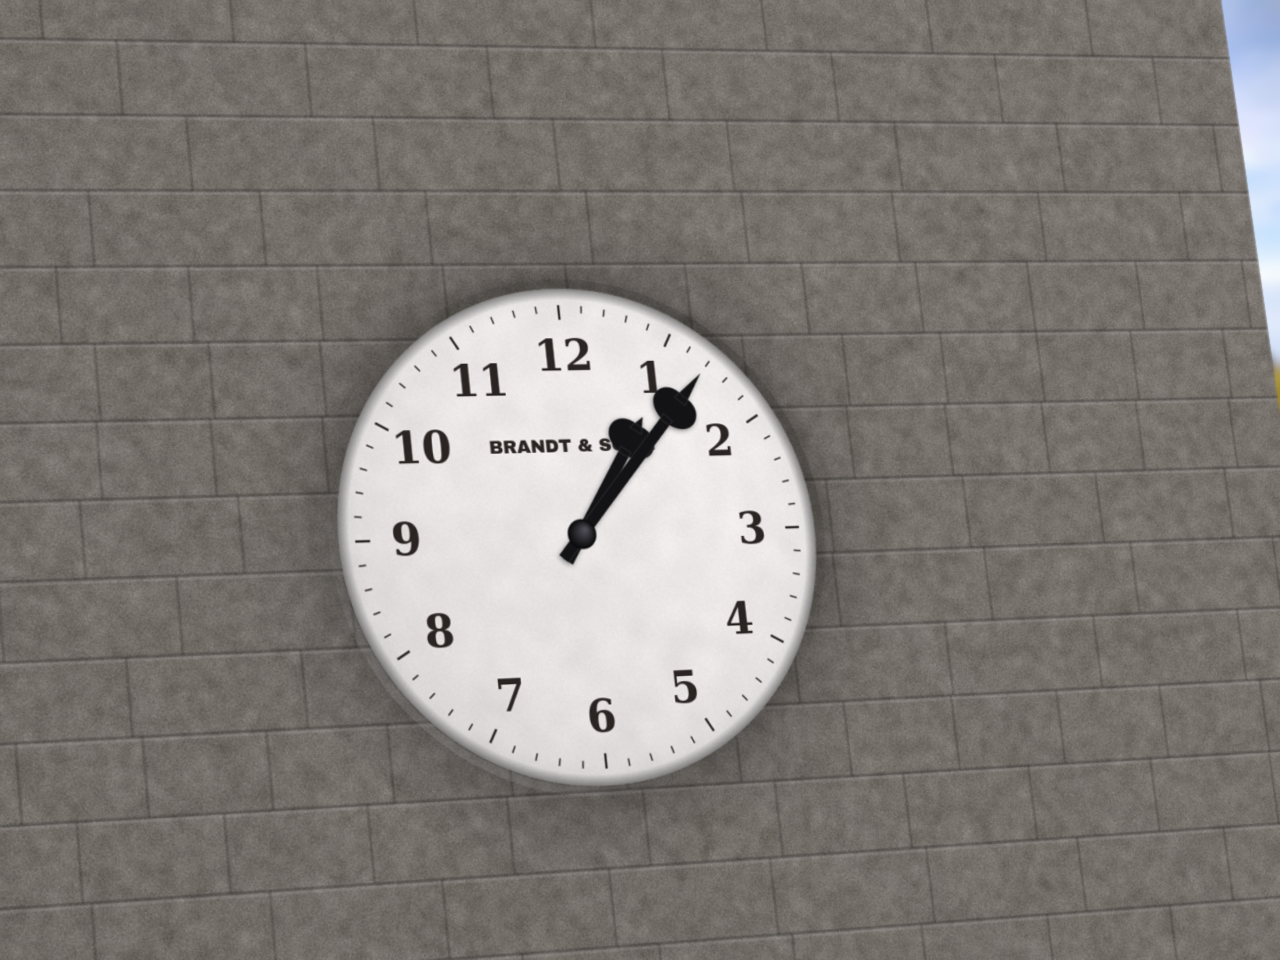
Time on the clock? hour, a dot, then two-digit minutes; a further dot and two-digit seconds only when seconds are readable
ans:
1.07
